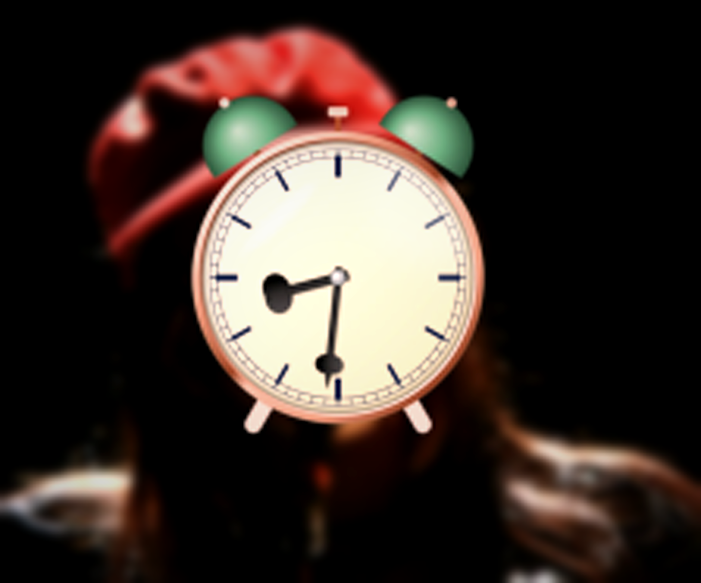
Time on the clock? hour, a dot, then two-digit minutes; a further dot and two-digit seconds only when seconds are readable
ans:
8.31
